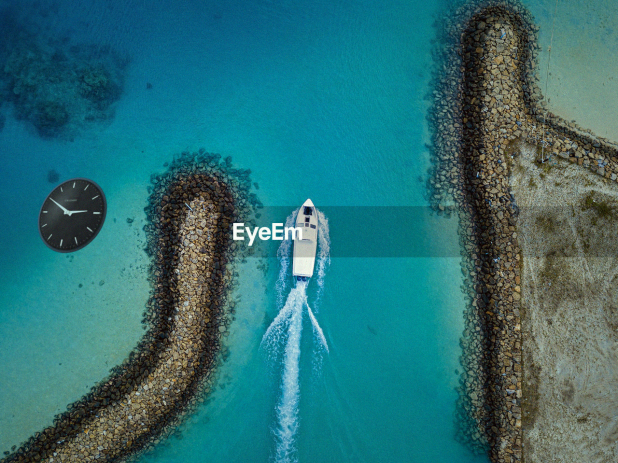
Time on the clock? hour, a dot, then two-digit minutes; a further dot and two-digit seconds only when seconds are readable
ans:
2.50
